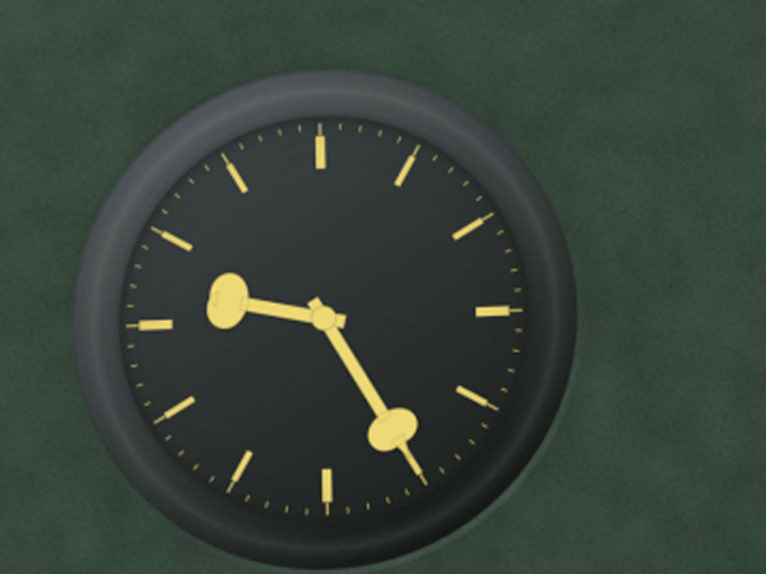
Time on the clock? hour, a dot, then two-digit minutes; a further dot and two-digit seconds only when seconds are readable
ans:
9.25
